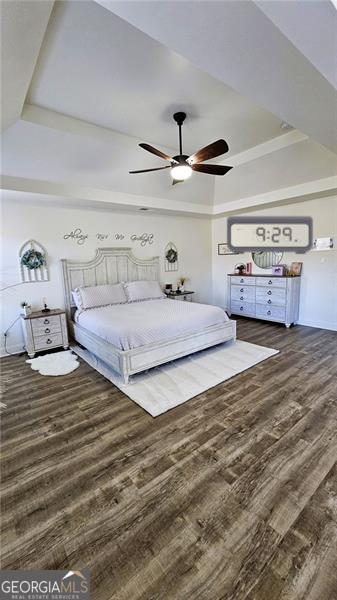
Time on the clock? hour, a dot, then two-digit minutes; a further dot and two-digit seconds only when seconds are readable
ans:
9.29
